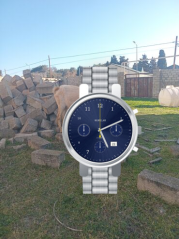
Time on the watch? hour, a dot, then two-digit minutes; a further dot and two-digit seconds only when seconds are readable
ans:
5.11
